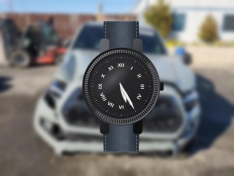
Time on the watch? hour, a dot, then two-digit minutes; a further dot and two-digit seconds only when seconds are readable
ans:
5.25
